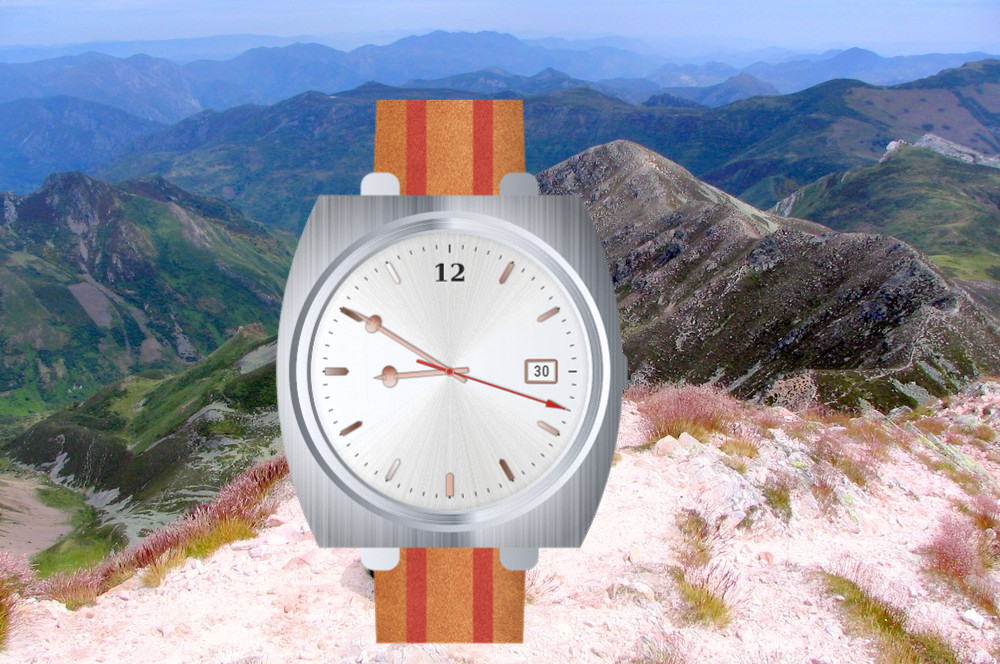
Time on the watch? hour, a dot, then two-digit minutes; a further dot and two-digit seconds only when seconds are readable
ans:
8.50.18
